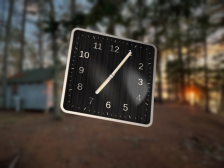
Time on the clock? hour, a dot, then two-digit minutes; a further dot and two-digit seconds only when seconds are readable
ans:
7.05
